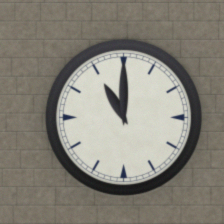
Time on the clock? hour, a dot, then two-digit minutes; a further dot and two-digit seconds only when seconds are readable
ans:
11.00
